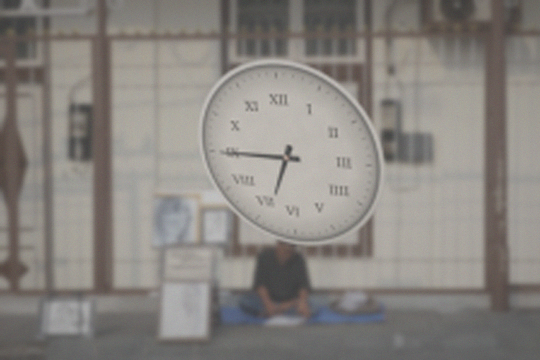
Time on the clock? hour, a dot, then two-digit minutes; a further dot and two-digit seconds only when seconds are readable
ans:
6.45
